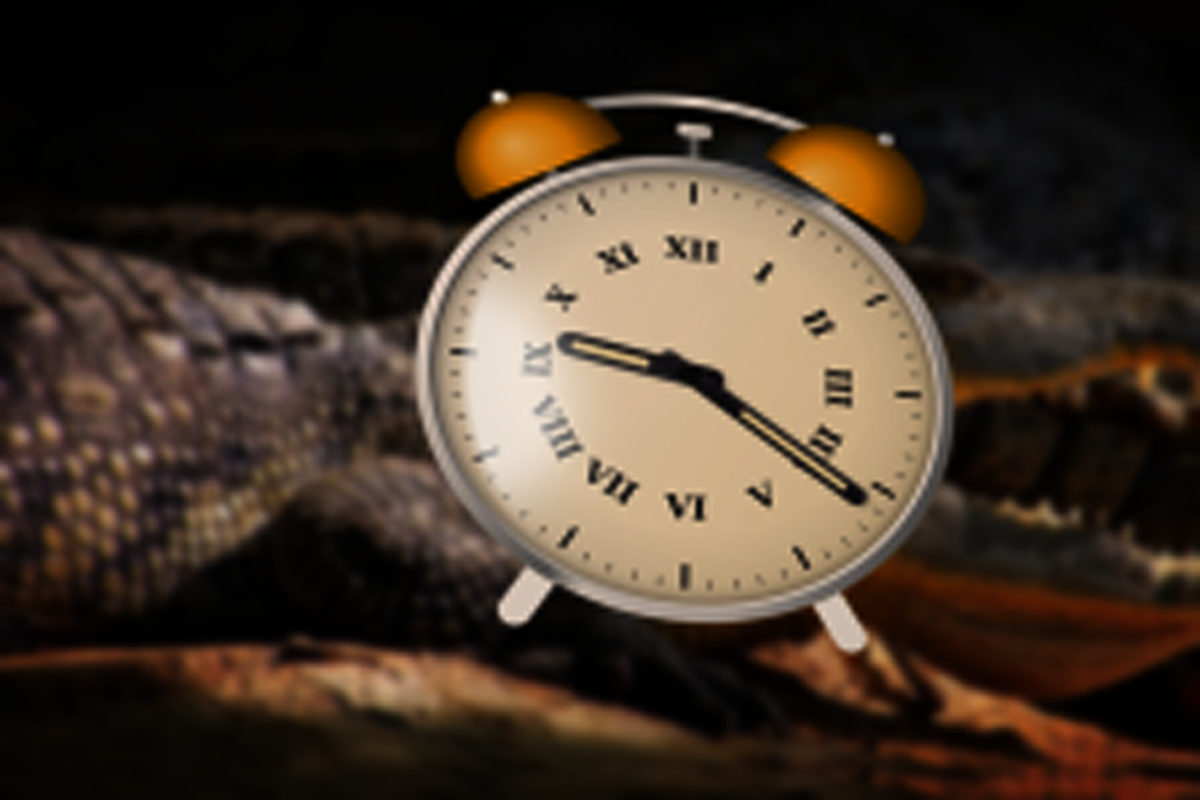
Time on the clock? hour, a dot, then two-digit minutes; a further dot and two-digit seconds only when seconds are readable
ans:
9.21
